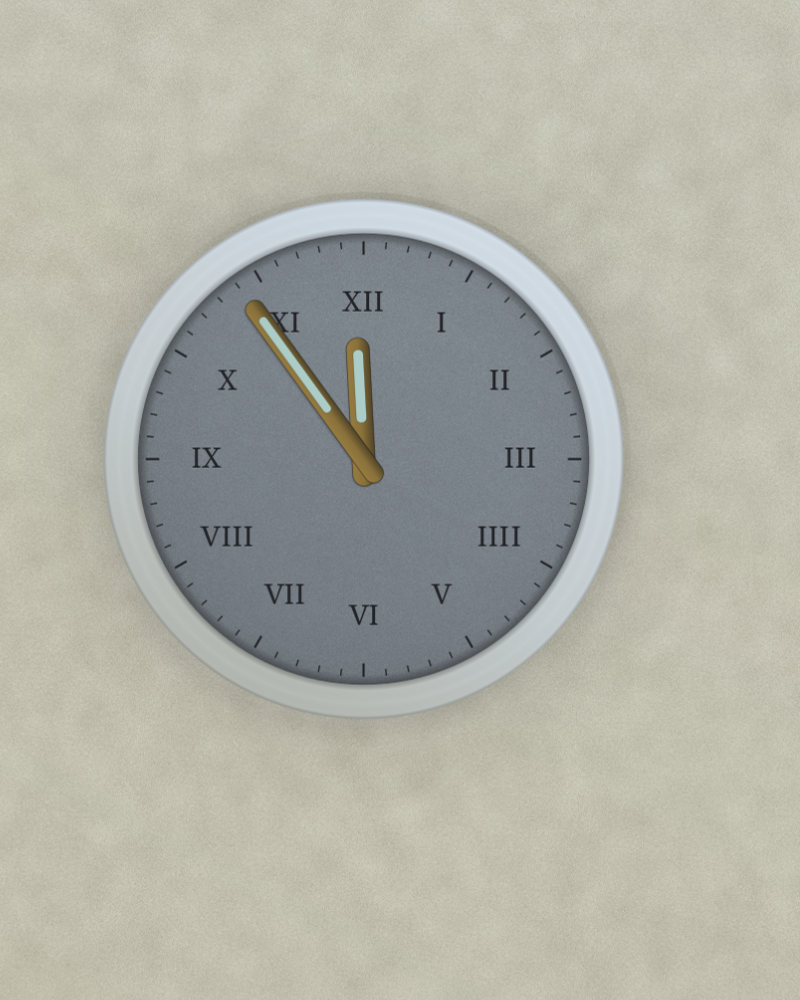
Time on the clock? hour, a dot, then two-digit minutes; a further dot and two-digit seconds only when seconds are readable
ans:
11.54
